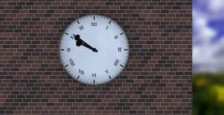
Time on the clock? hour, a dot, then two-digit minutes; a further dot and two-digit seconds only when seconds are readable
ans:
9.51
